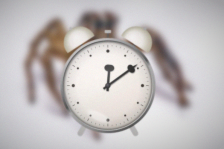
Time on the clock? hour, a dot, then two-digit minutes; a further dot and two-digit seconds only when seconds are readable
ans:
12.09
